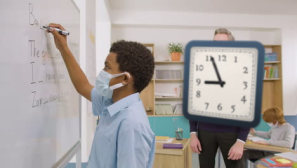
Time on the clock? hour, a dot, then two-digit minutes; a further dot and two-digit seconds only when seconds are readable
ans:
8.56
